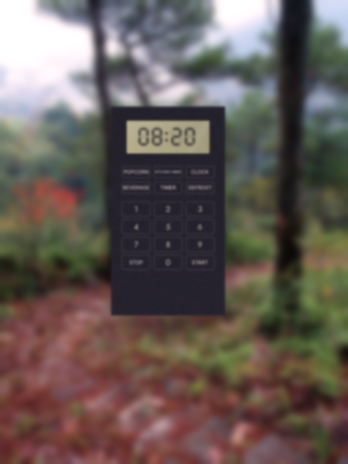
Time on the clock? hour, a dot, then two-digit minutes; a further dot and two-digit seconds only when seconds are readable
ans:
8.20
